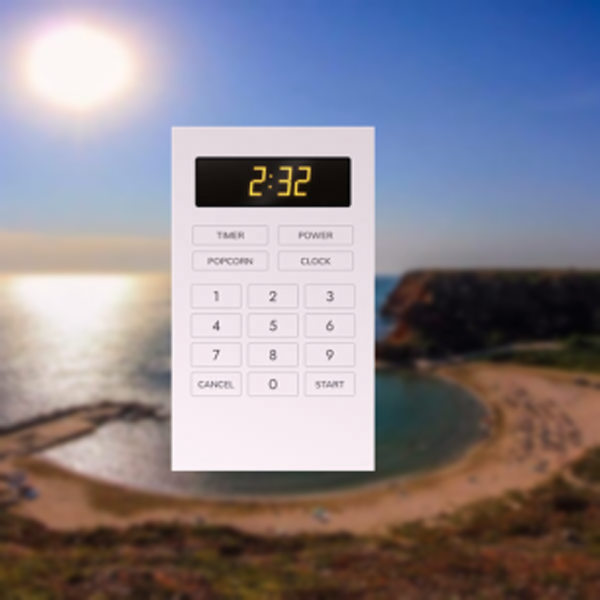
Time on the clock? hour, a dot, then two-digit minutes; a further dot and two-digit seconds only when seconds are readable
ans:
2.32
